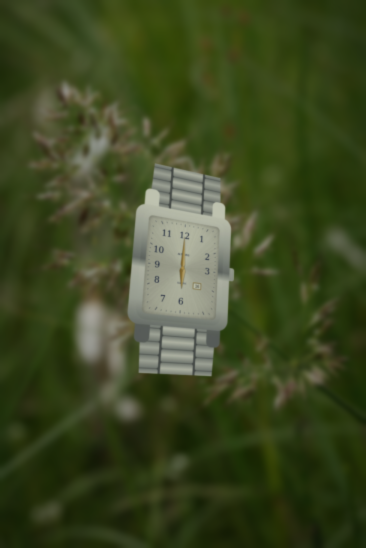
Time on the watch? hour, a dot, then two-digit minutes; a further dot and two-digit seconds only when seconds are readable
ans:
6.00
